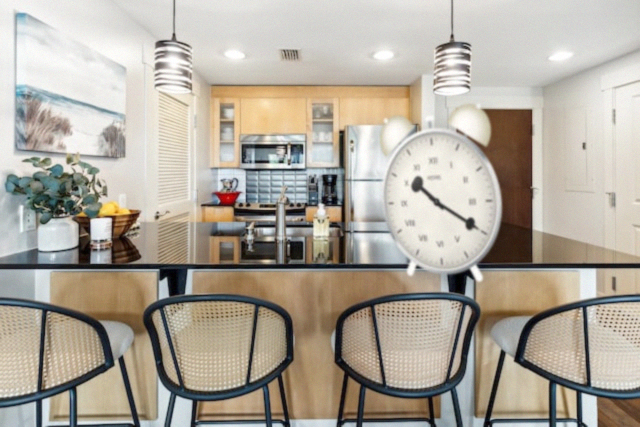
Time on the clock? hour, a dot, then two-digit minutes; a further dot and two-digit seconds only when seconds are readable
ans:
10.20
